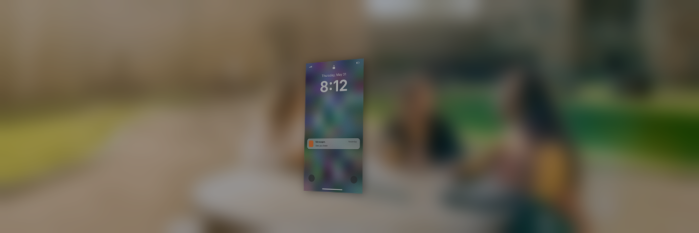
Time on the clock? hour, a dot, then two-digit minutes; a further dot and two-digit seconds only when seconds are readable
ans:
8.12
